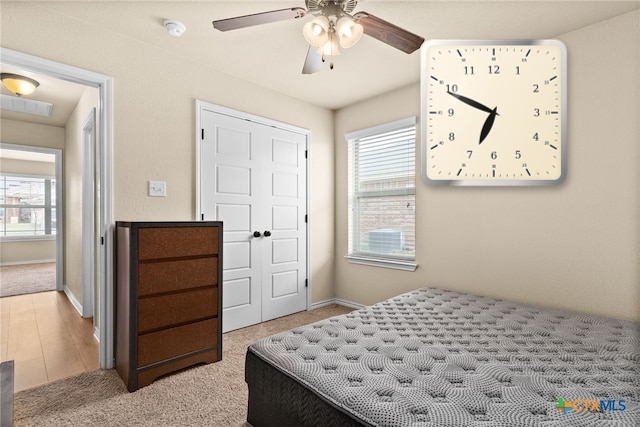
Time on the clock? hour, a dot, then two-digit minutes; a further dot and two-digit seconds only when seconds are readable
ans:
6.49
